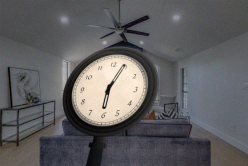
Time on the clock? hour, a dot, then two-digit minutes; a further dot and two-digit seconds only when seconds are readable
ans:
6.04
